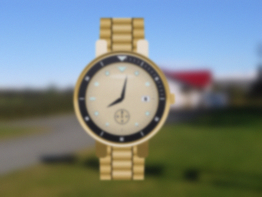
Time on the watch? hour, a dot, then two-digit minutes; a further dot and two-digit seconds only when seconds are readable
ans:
8.02
